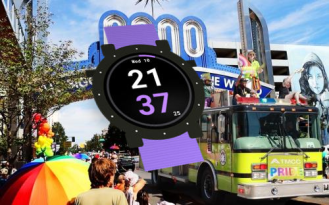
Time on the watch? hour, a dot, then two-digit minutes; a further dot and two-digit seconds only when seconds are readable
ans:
21.37
